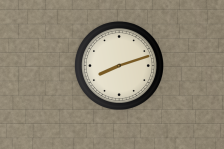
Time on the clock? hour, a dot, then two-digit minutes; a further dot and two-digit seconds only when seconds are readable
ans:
8.12
